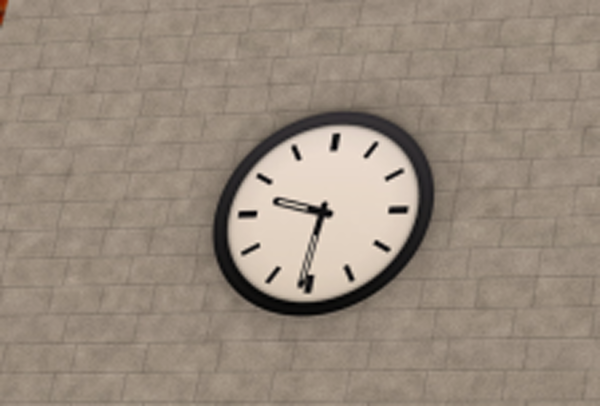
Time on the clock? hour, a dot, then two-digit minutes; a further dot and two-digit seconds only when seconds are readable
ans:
9.31
